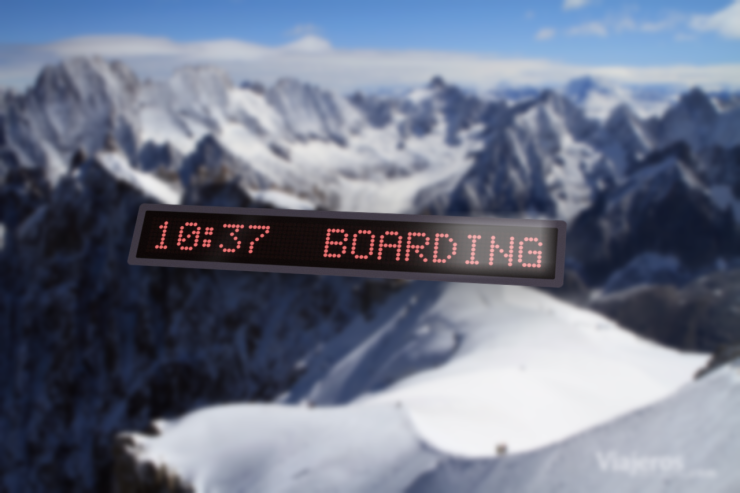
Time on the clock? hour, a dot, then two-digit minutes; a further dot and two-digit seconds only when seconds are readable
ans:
10.37
